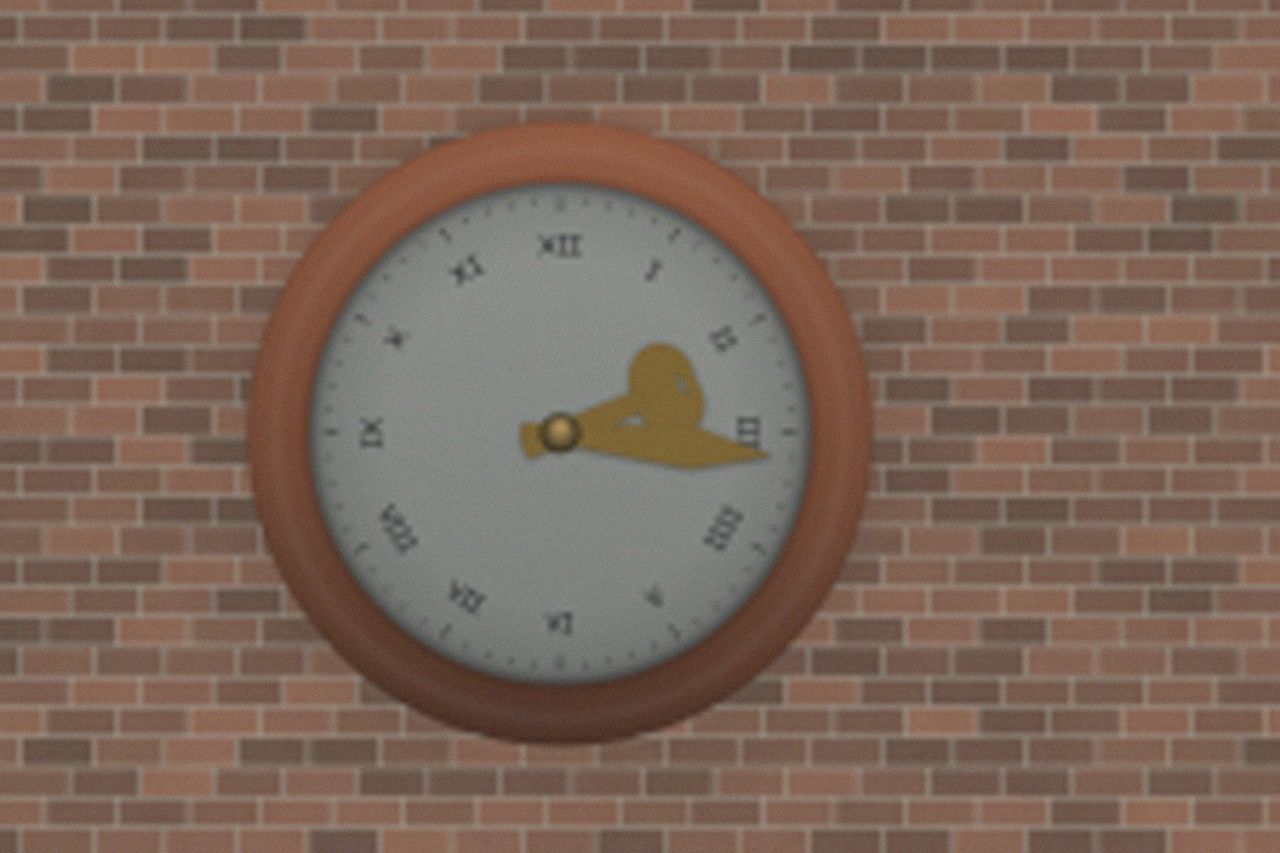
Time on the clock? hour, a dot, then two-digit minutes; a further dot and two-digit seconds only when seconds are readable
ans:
2.16
